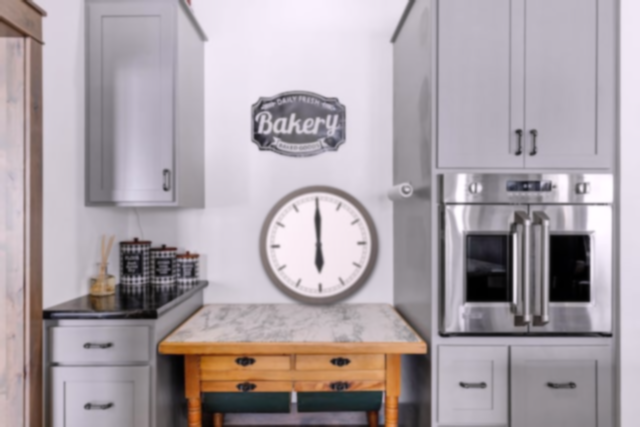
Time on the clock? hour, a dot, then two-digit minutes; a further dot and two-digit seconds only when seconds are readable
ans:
6.00
